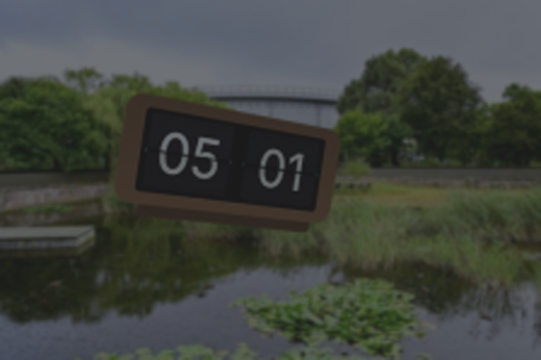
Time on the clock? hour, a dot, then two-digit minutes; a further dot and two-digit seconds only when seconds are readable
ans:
5.01
